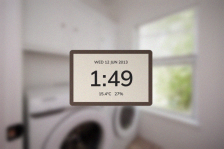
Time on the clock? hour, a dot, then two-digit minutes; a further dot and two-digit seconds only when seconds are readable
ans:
1.49
